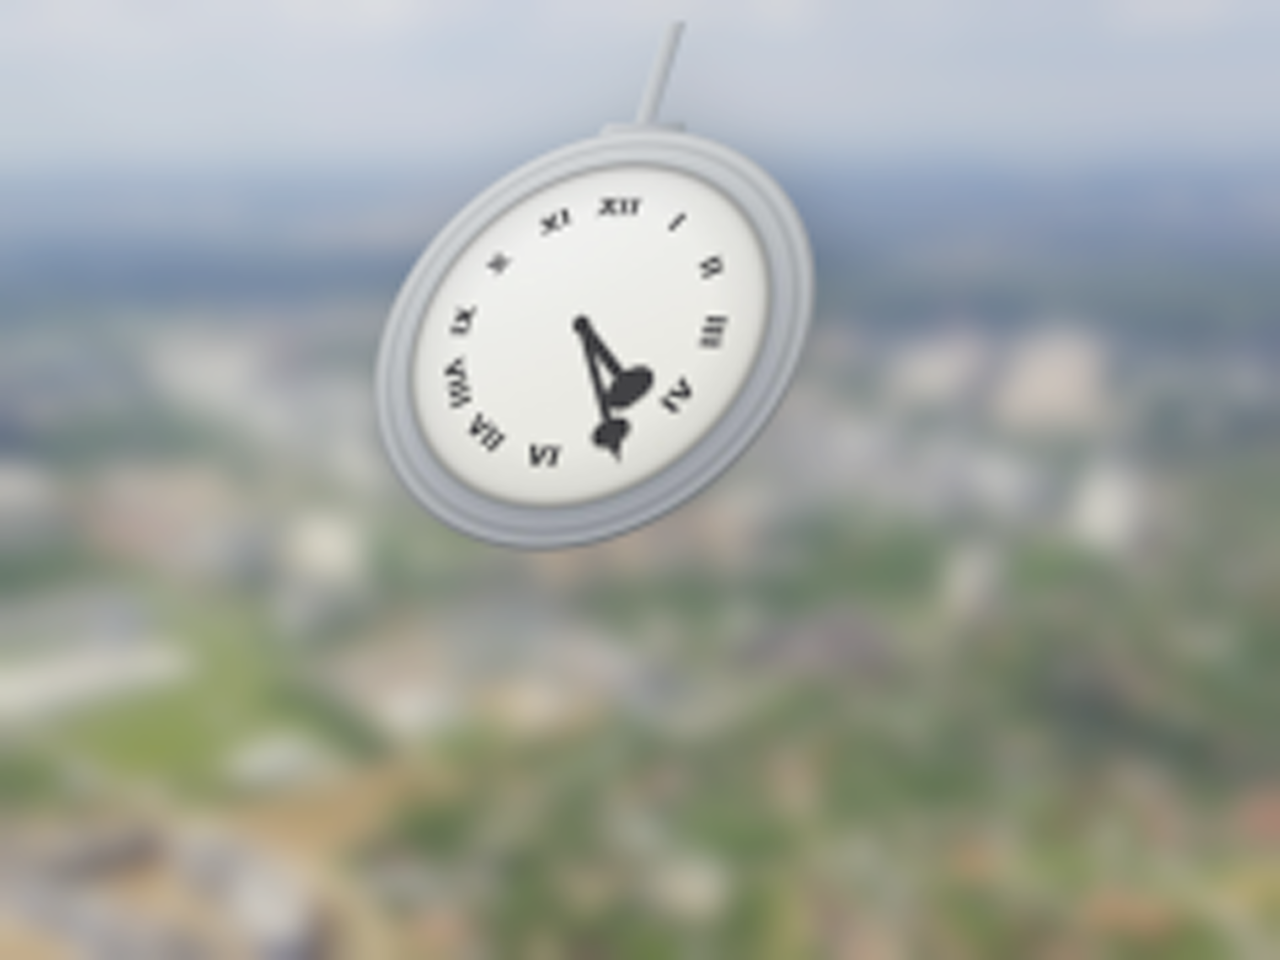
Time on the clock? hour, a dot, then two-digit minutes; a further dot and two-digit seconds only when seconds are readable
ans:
4.25
